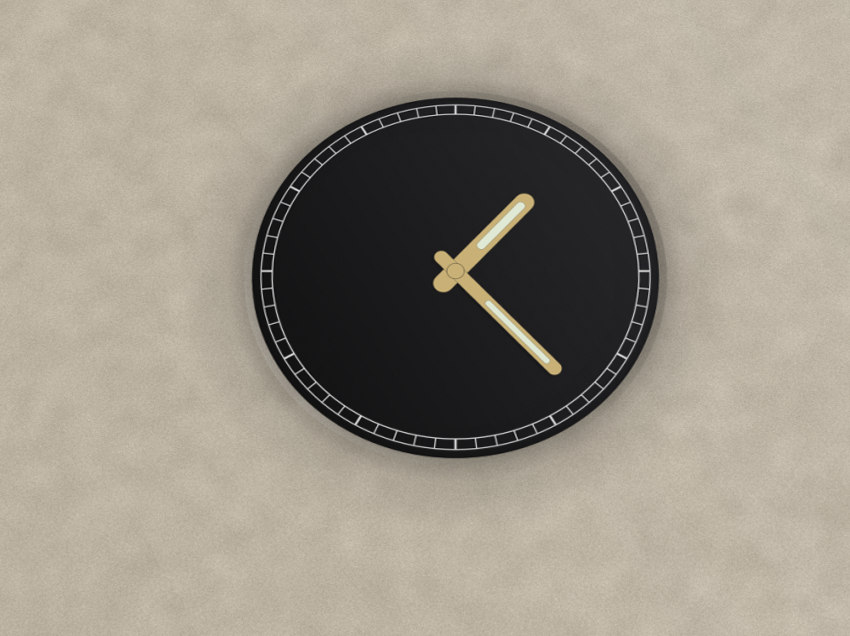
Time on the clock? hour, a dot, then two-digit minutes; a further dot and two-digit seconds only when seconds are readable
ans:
1.23
